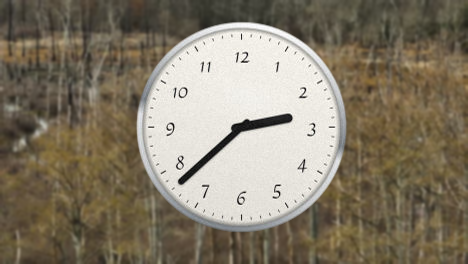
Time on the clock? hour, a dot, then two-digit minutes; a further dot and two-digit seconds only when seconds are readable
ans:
2.38
